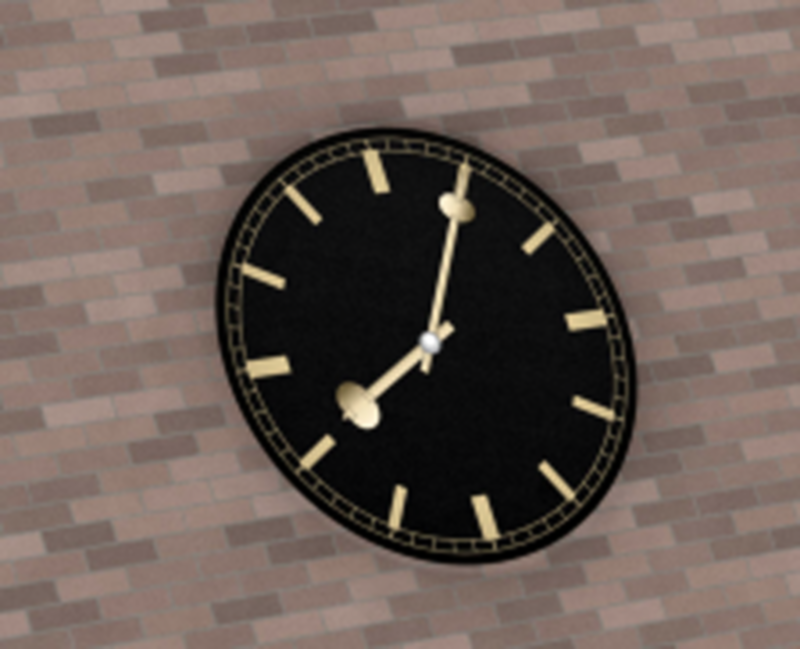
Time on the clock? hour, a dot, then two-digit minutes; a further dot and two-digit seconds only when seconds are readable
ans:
8.05
